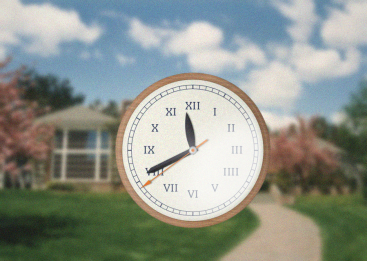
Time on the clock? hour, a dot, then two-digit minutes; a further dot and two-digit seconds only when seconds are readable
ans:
11.40.39
